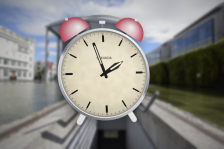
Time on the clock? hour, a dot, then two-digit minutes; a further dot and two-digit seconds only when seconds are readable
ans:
1.57
